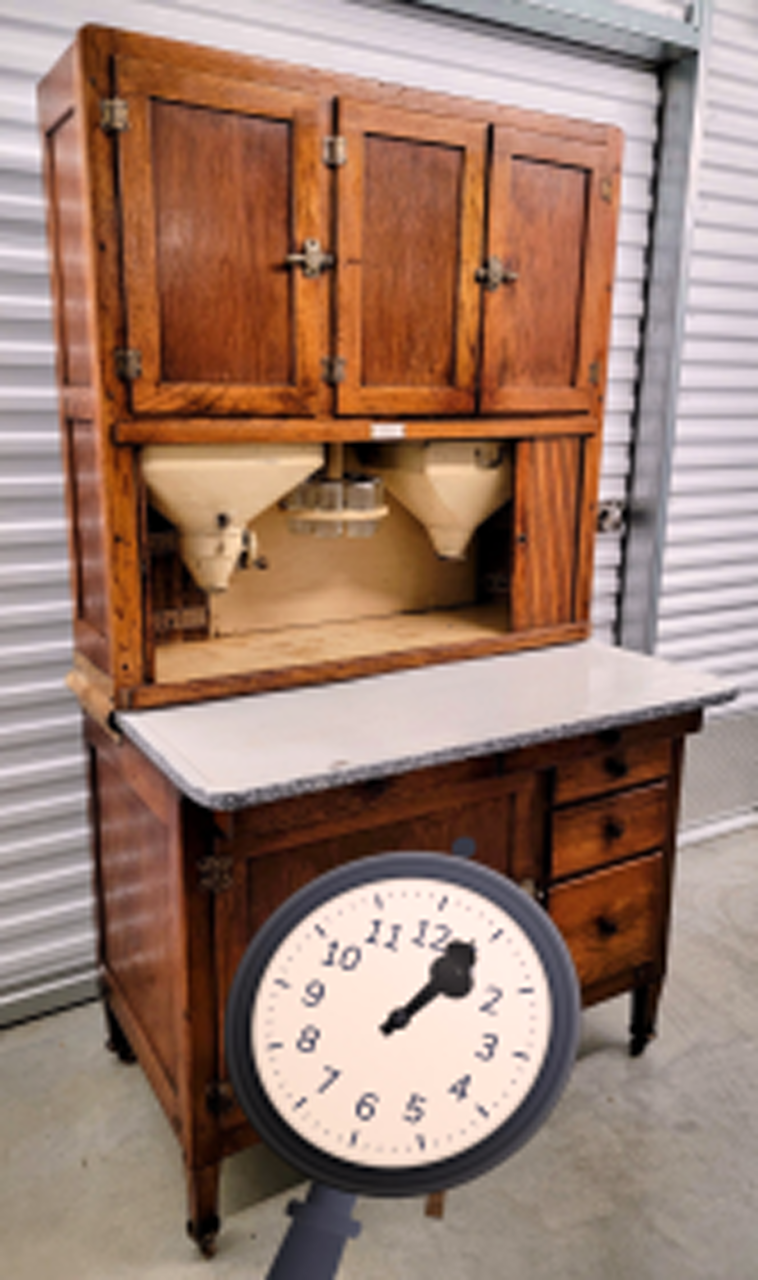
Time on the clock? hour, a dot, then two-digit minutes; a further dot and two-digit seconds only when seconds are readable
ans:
1.04
